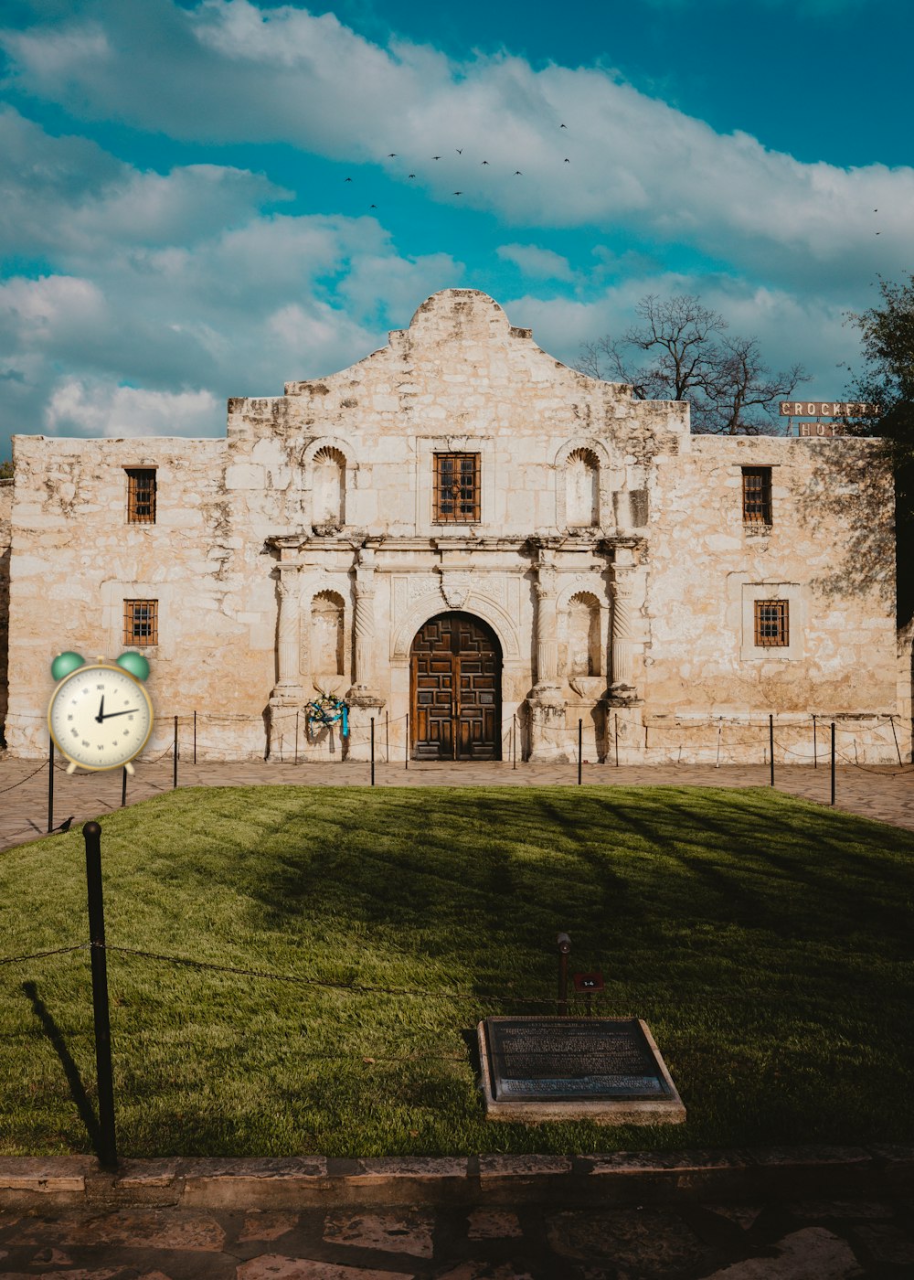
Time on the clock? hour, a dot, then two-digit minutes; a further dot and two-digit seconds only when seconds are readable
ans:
12.13
